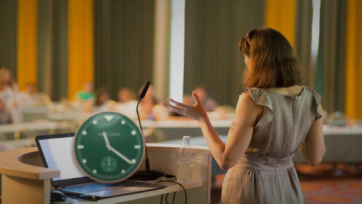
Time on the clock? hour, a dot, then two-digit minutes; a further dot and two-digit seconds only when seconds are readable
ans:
11.21
